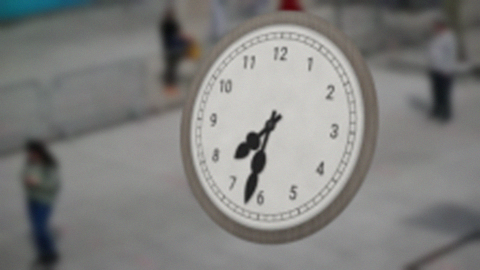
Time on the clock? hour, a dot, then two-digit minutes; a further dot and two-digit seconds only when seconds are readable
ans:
7.32
